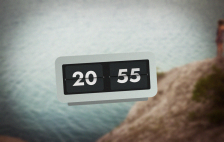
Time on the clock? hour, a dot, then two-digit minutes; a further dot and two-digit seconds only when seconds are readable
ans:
20.55
